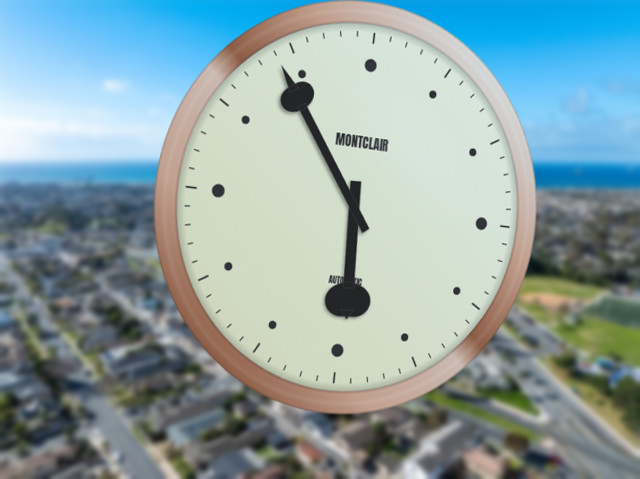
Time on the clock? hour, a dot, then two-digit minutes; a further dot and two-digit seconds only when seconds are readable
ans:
5.54
